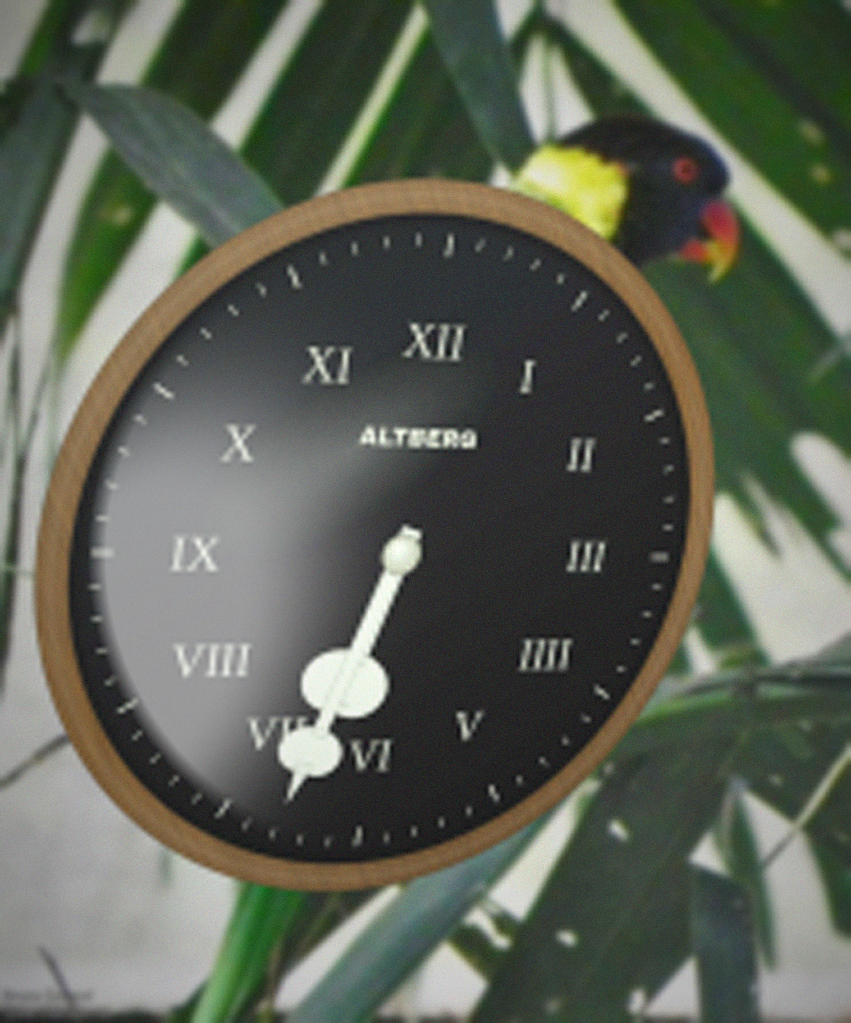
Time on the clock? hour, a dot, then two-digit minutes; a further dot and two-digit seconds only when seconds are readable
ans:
6.33
